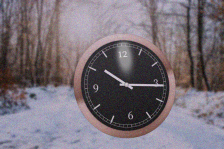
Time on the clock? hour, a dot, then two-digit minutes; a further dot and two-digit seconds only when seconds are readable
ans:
10.16
